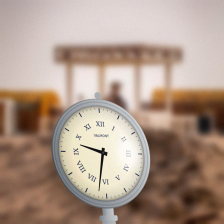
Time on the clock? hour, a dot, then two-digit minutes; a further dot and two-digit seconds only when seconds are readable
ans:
9.32
